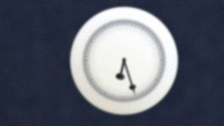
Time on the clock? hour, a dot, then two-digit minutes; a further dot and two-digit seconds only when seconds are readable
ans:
6.27
